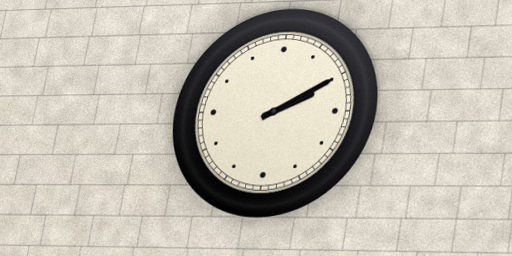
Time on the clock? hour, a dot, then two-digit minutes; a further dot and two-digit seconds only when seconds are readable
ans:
2.10
